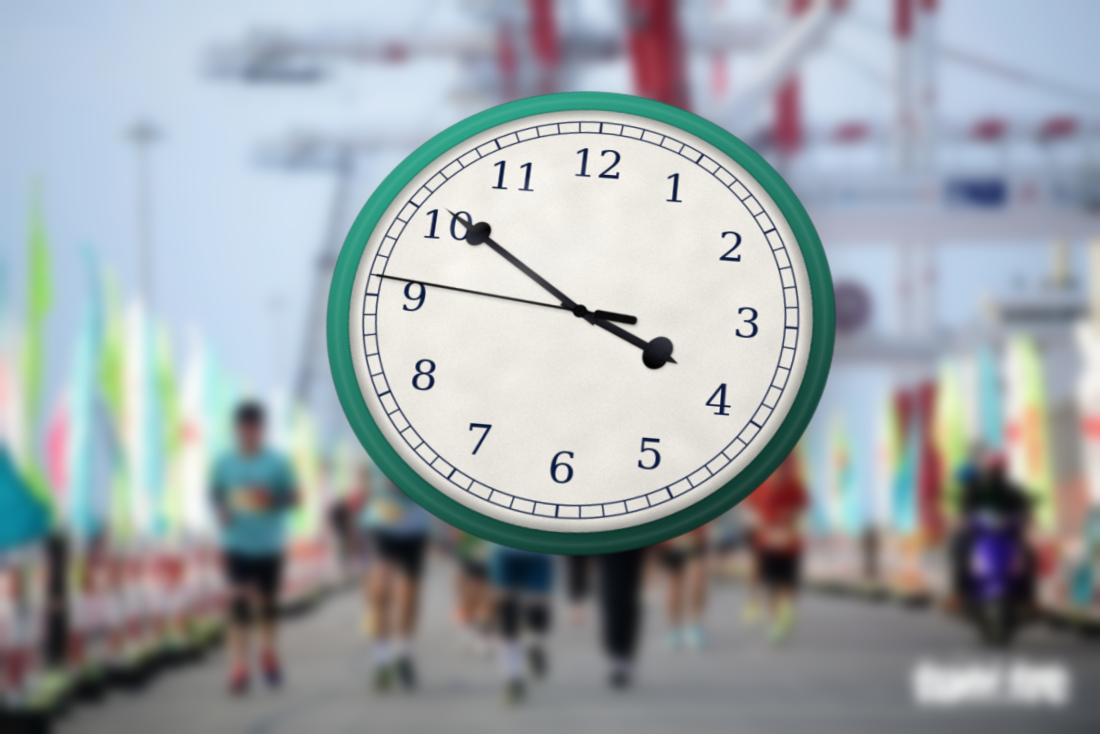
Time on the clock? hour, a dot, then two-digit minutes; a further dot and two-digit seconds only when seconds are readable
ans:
3.50.46
